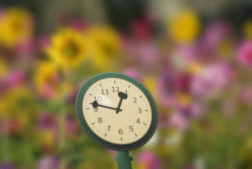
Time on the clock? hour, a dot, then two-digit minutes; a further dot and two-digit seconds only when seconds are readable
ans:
12.47
